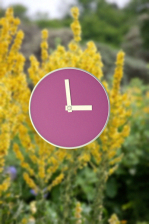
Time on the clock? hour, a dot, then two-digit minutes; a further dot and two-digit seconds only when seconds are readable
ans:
2.59
